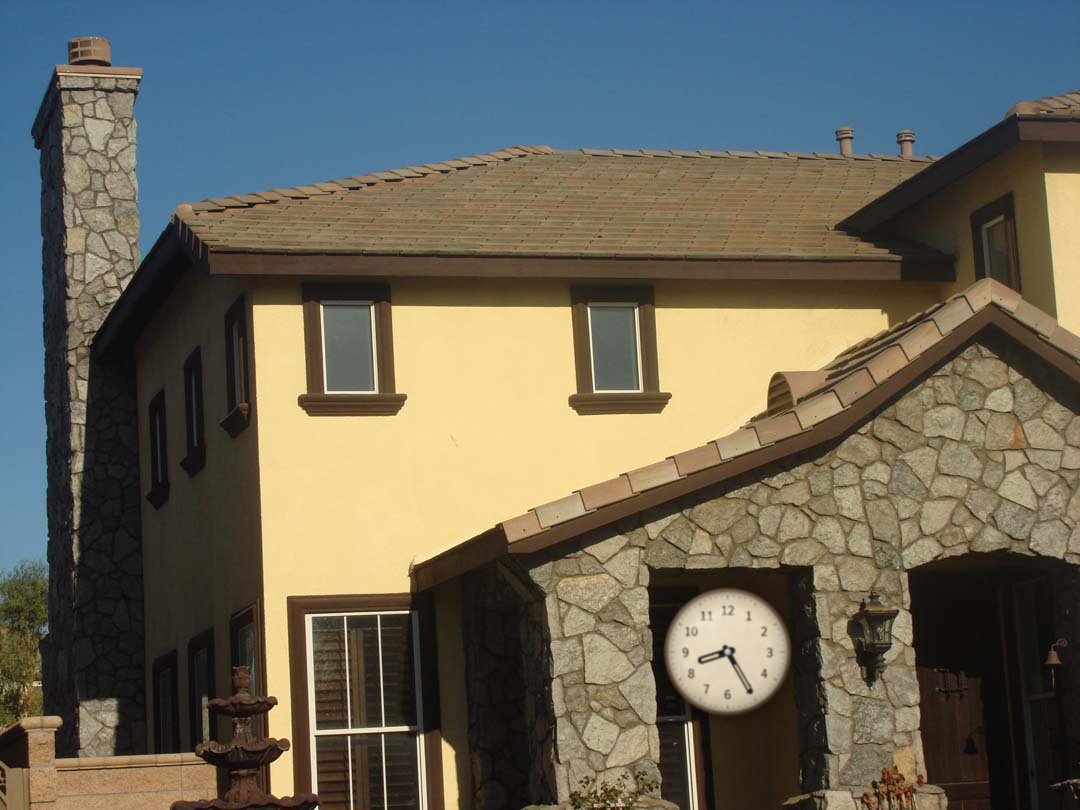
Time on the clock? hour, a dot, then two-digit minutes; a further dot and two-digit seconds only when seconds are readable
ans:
8.25
